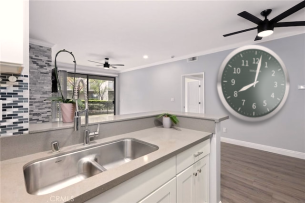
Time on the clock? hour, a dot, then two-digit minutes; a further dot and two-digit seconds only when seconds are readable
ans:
8.02
